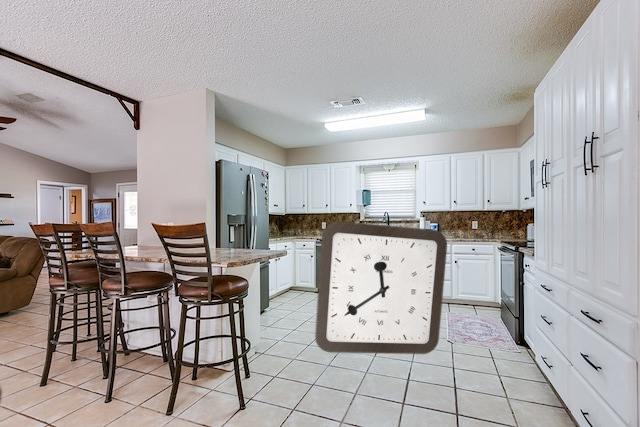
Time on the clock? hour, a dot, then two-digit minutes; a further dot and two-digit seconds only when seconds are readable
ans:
11.39
